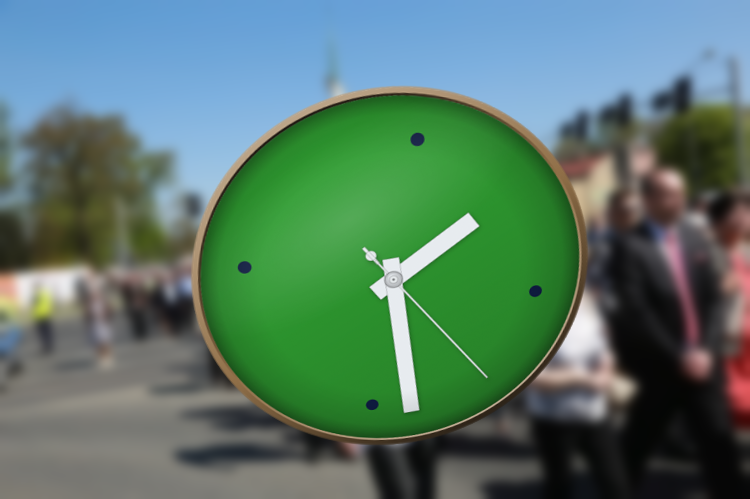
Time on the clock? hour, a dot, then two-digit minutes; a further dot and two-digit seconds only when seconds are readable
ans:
1.27.22
